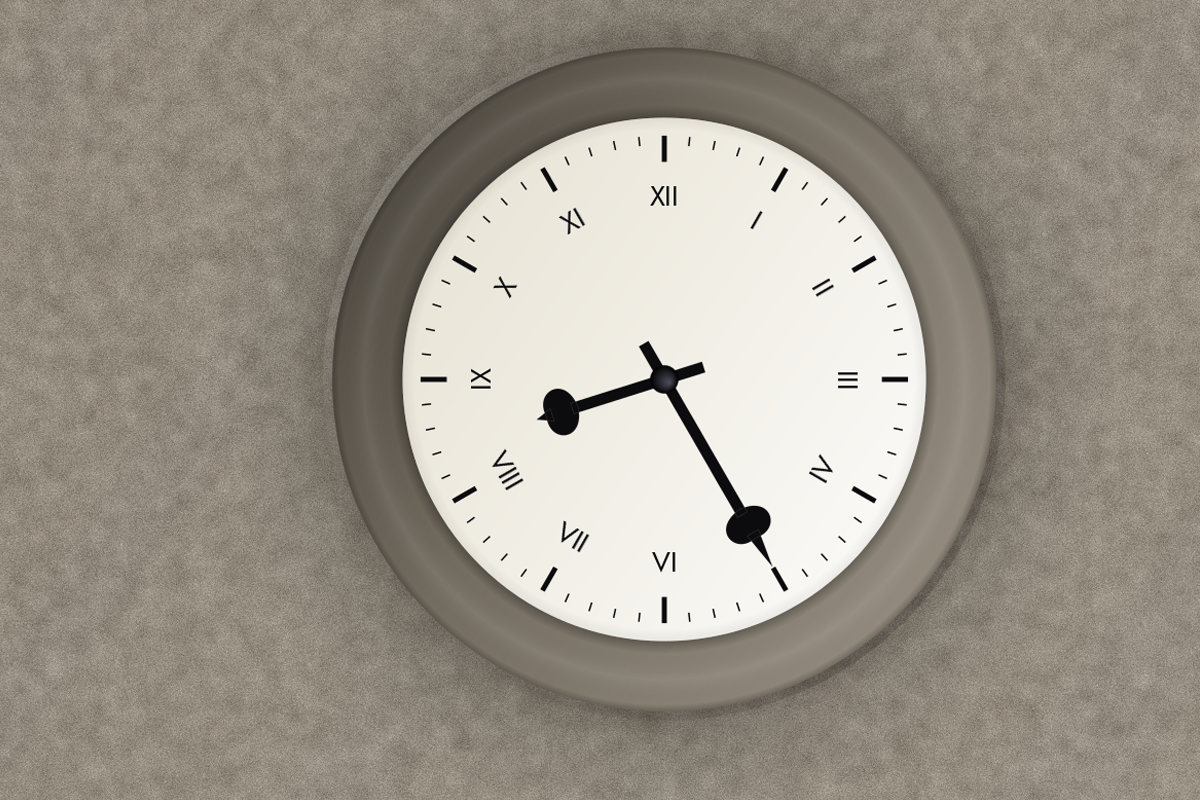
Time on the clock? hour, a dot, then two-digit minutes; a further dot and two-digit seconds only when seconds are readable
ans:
8.25
